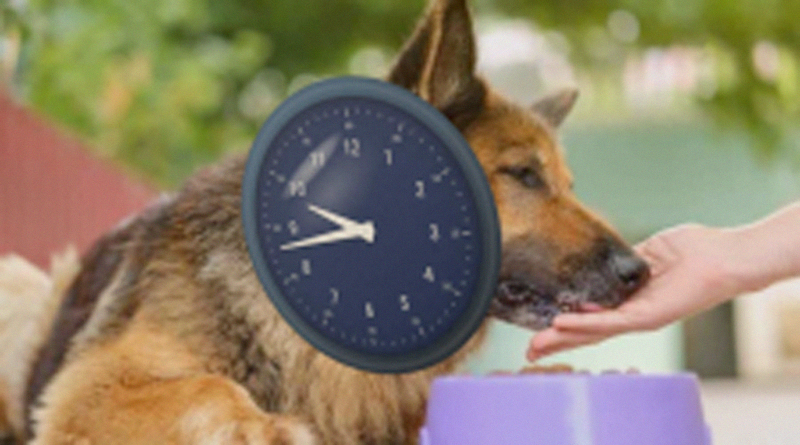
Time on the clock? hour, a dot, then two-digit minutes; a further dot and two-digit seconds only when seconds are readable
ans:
9.43
